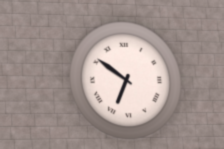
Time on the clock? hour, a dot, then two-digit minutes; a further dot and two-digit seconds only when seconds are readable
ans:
6.51
